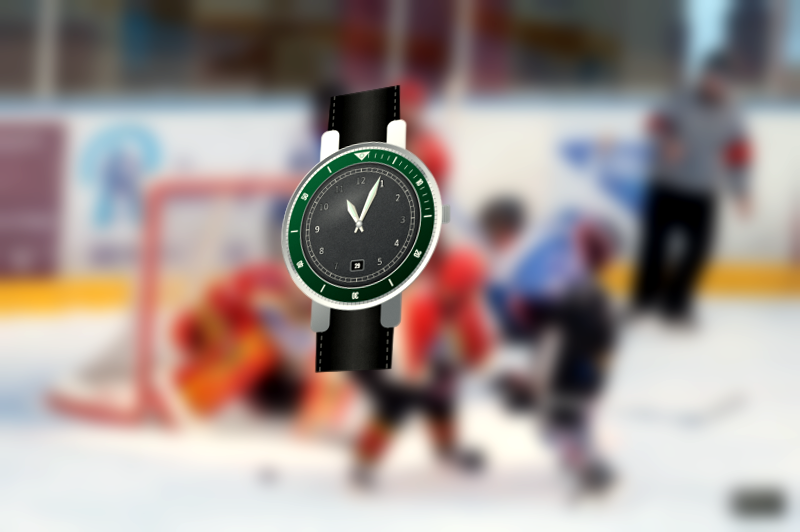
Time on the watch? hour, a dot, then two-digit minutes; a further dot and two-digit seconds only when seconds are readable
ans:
11.04
